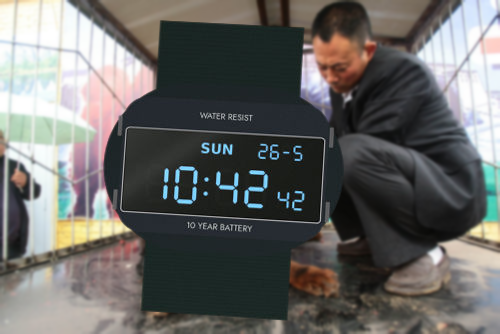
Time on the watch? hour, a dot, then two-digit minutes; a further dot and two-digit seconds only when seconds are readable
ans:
10.42.42
